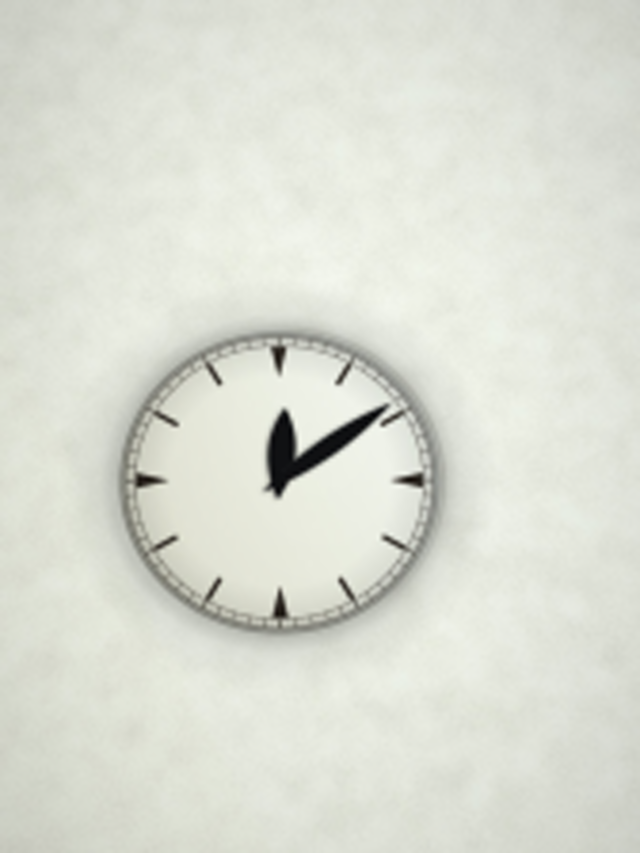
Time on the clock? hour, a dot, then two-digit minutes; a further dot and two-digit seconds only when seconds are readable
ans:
12.09
